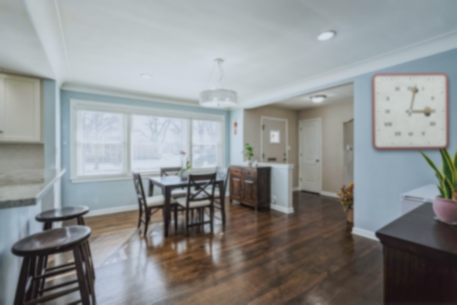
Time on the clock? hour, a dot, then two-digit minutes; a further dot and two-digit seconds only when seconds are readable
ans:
3.02
